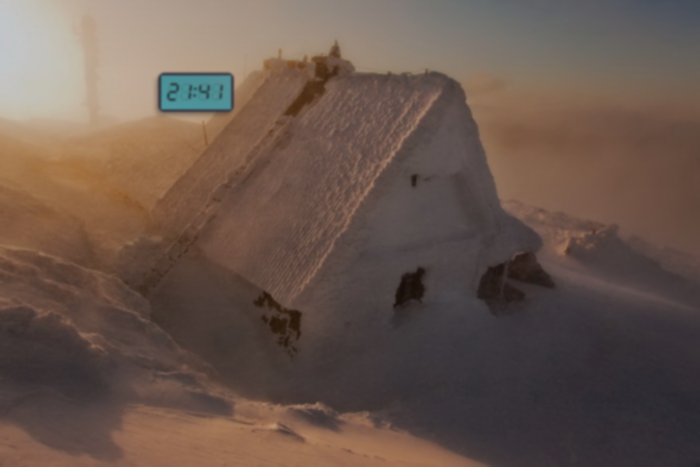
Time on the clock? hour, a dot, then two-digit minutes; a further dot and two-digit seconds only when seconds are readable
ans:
21.41
